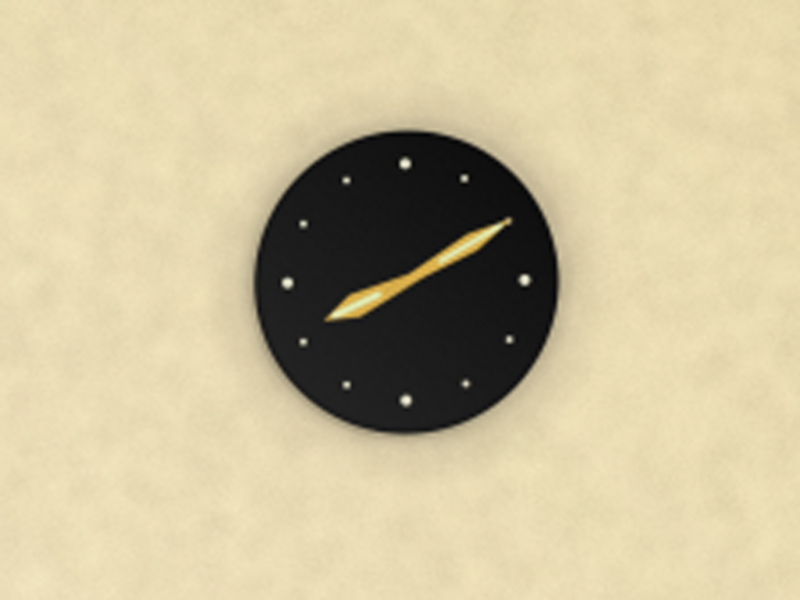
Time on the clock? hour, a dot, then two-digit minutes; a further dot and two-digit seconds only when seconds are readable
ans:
8.10
